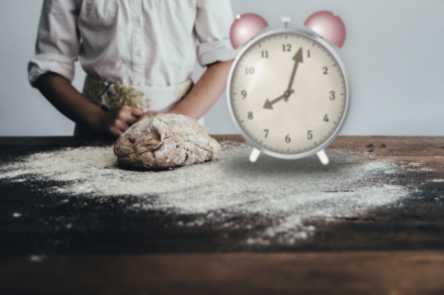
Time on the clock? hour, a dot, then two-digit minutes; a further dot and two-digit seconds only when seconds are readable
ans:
8.03
